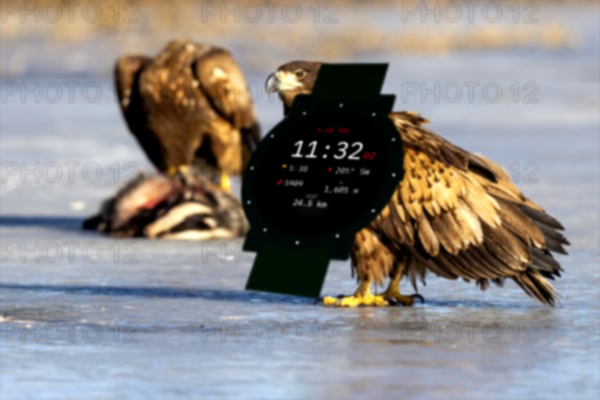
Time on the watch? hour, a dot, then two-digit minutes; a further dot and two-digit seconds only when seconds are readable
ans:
11.32
